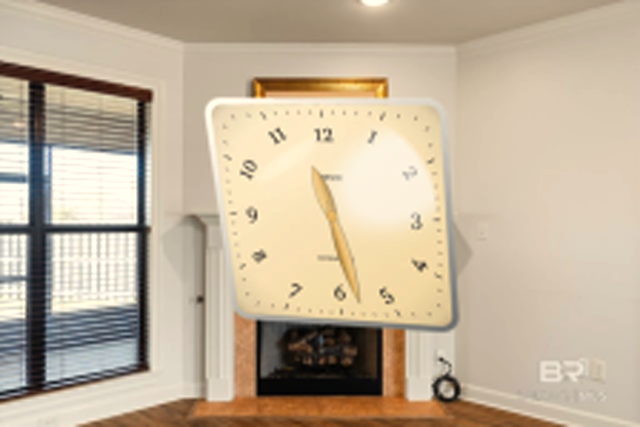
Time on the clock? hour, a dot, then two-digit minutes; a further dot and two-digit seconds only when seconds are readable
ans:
11.28
